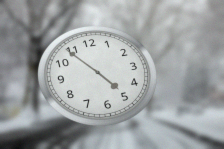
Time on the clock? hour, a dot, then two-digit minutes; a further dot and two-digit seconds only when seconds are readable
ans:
4.54
